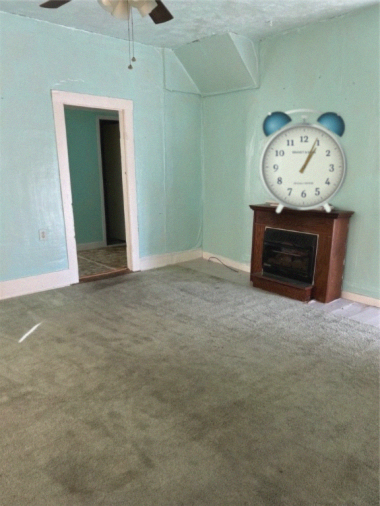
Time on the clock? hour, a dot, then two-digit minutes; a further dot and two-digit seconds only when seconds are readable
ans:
1.04
